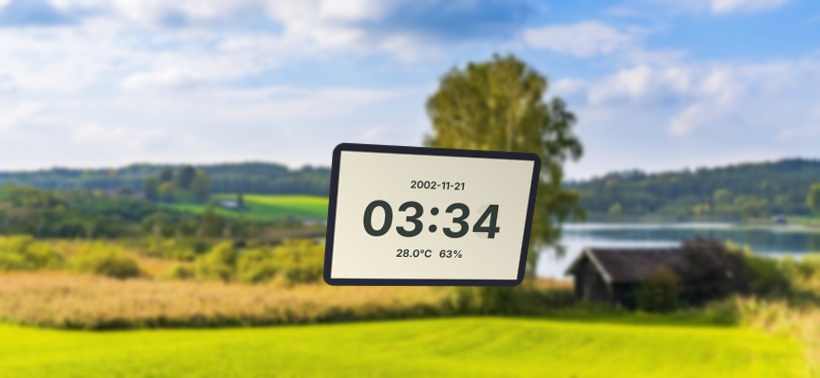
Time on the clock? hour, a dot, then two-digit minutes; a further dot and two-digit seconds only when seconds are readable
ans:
3.34
